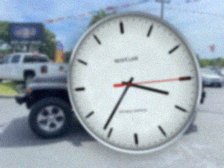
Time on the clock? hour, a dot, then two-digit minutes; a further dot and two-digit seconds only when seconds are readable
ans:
3.36.15
